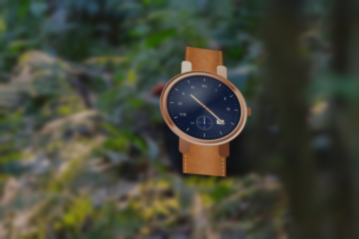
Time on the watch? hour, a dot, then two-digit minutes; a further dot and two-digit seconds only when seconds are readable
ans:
10.22
